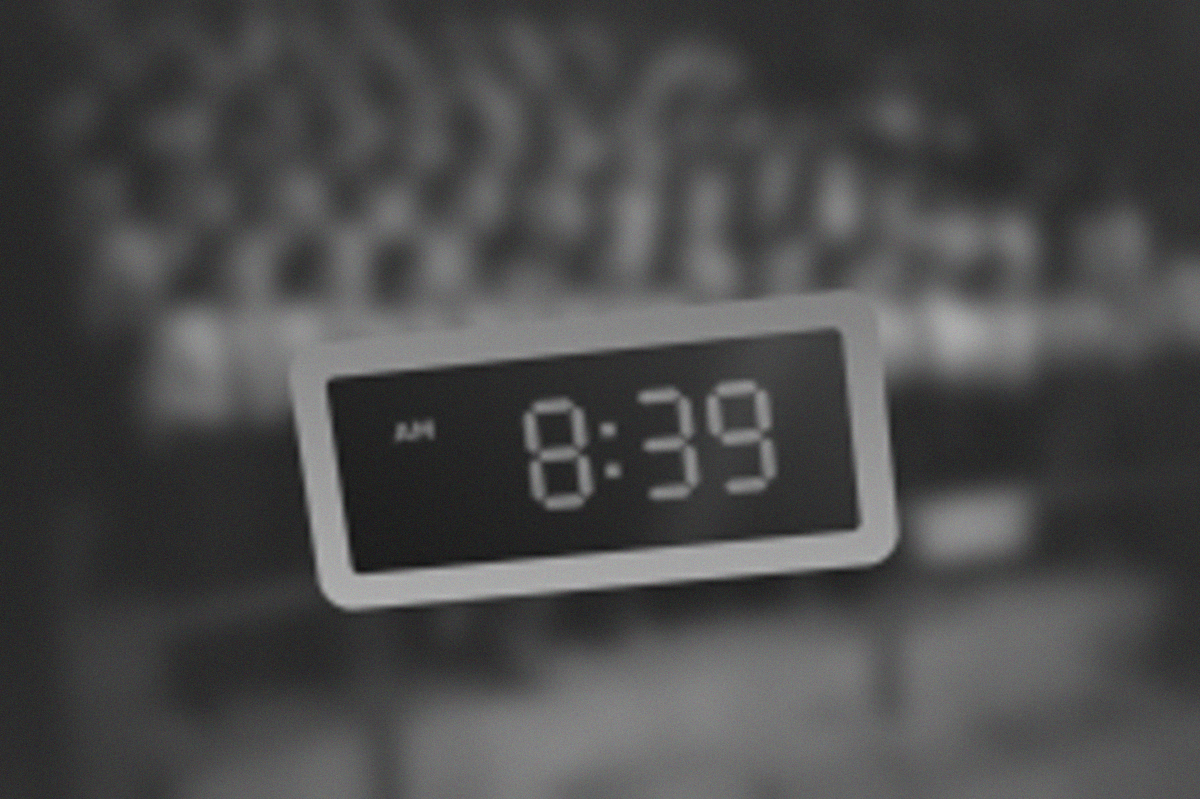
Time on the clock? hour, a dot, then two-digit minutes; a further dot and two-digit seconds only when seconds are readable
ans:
8.39
